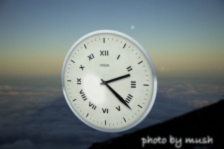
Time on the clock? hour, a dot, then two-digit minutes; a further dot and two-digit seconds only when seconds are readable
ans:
2.22
